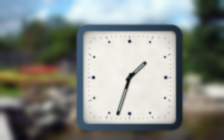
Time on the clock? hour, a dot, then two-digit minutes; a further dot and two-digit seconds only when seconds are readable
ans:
1.33
